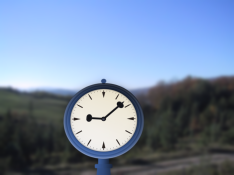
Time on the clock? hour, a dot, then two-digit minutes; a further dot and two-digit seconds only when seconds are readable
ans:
9.08
